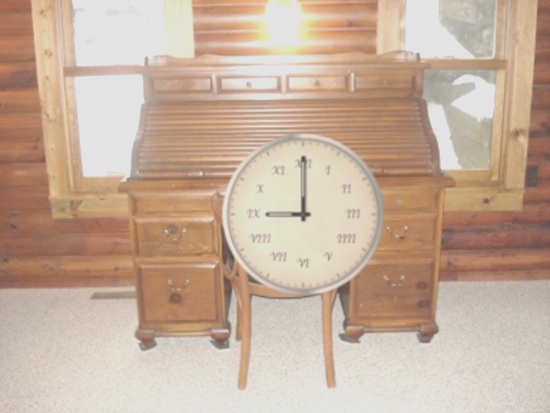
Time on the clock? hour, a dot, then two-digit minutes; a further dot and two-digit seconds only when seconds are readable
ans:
9.00
